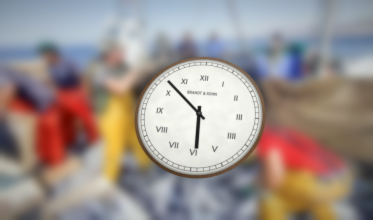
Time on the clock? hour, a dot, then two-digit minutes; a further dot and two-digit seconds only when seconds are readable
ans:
5.52
